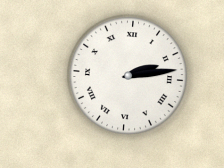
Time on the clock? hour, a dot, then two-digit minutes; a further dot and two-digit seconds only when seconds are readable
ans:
2.13
